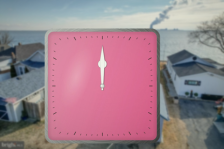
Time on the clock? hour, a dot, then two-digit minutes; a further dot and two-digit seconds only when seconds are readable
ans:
12.00
